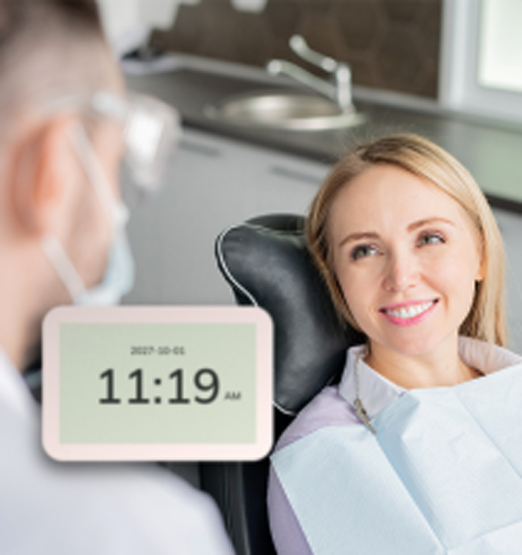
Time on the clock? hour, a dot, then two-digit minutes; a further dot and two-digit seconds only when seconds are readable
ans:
11.19
